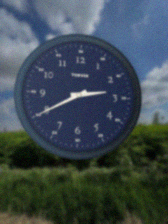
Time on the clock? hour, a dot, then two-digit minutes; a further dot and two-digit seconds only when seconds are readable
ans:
2.40
